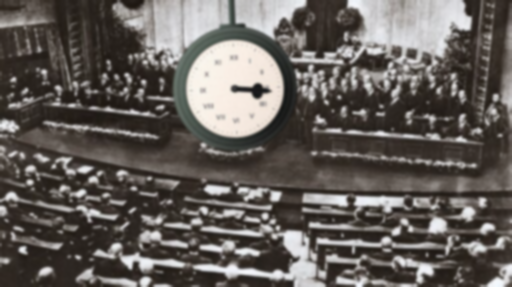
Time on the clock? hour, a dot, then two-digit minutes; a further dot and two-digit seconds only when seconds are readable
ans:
3.16
